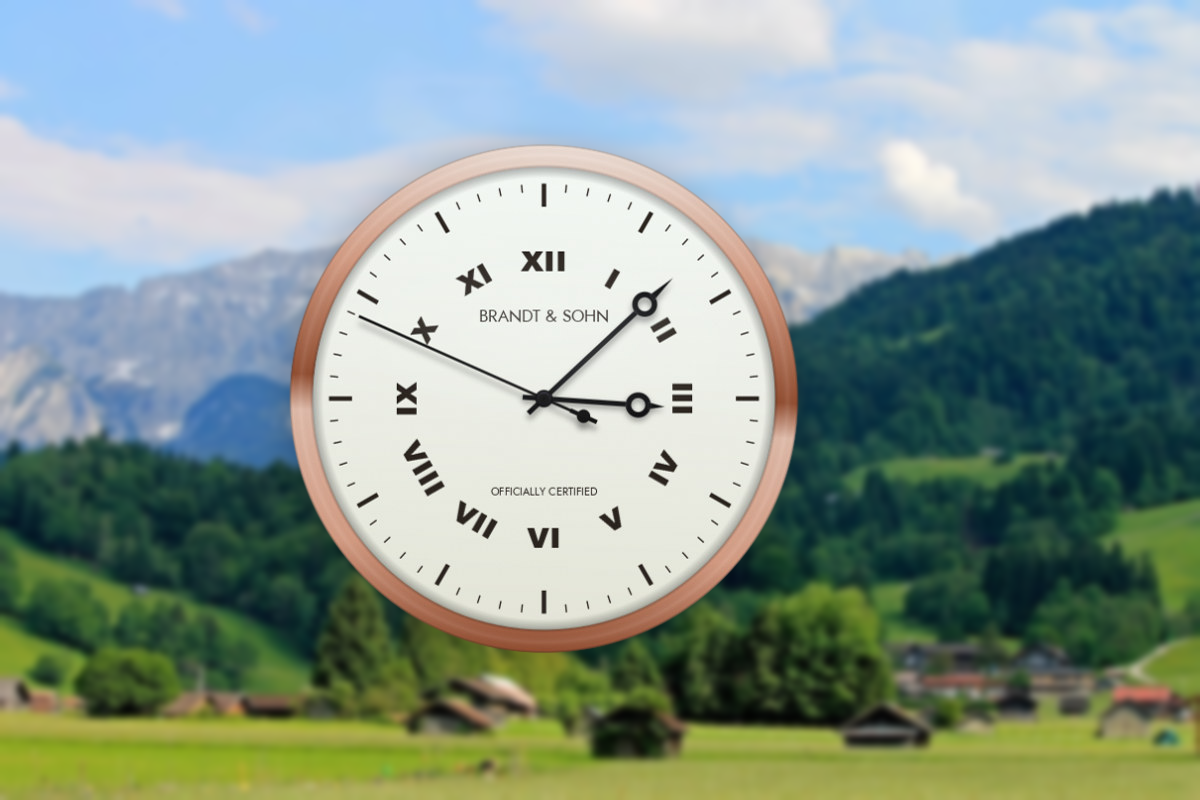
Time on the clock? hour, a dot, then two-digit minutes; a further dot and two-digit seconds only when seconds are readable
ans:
3.07.49
